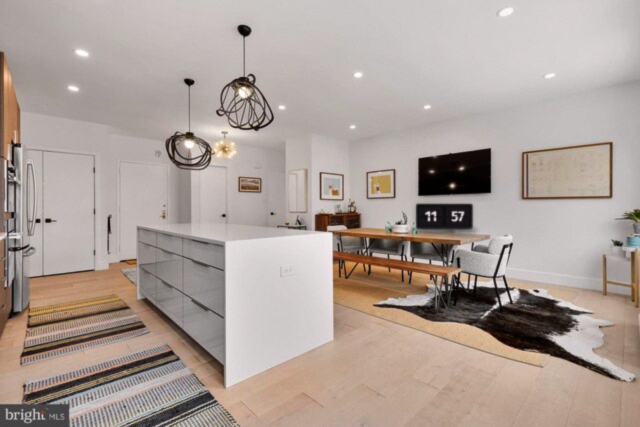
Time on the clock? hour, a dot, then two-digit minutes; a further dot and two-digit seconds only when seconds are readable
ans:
11.57
